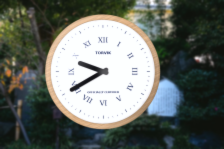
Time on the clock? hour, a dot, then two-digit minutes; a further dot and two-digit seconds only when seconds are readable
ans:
9.40
